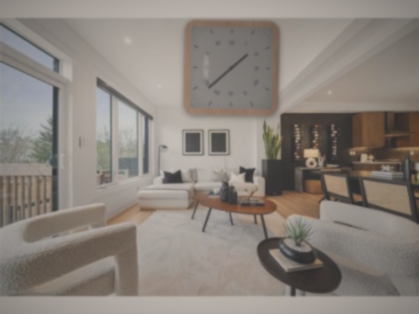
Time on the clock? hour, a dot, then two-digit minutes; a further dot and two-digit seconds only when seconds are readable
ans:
1.38
